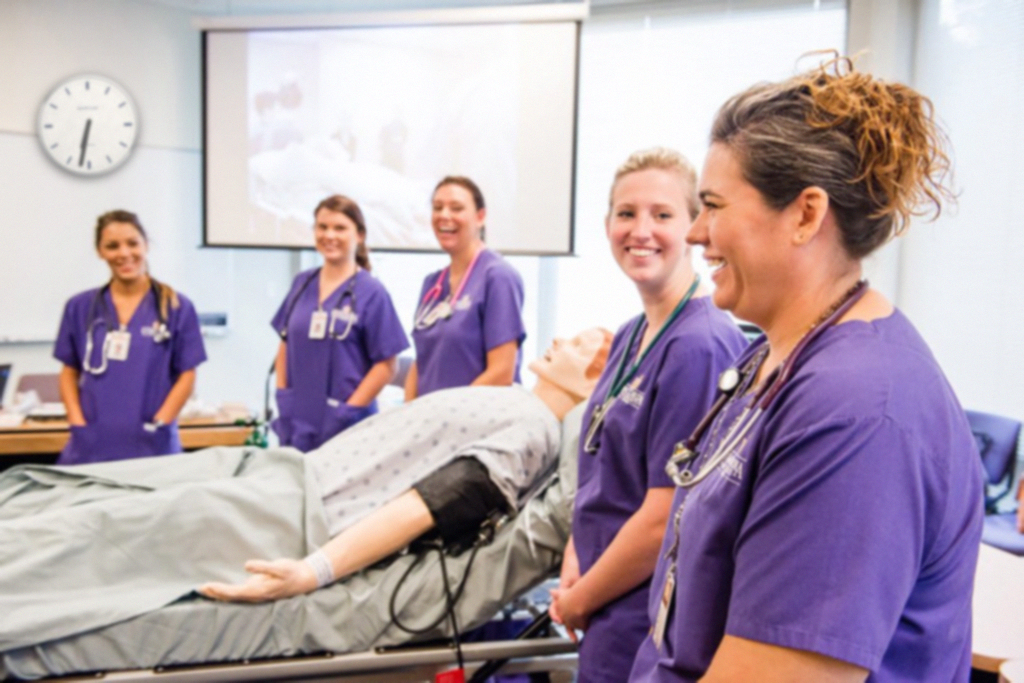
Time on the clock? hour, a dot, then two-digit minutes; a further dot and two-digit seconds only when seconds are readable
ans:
6.32
